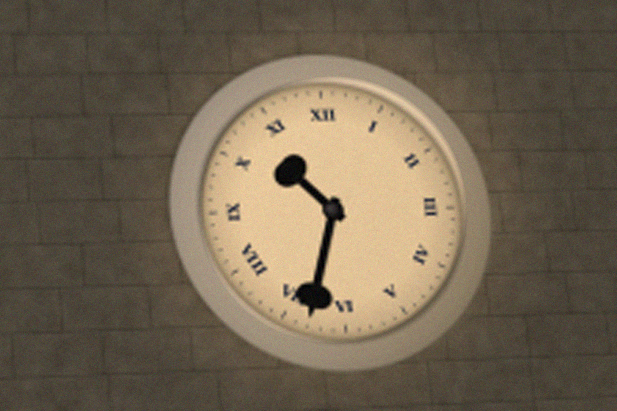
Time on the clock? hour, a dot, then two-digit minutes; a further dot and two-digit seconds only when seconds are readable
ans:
10.33
